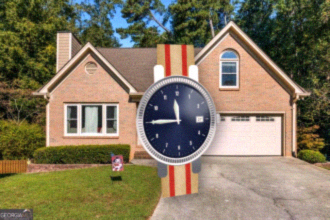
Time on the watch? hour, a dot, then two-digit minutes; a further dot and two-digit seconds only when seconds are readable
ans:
11.45
